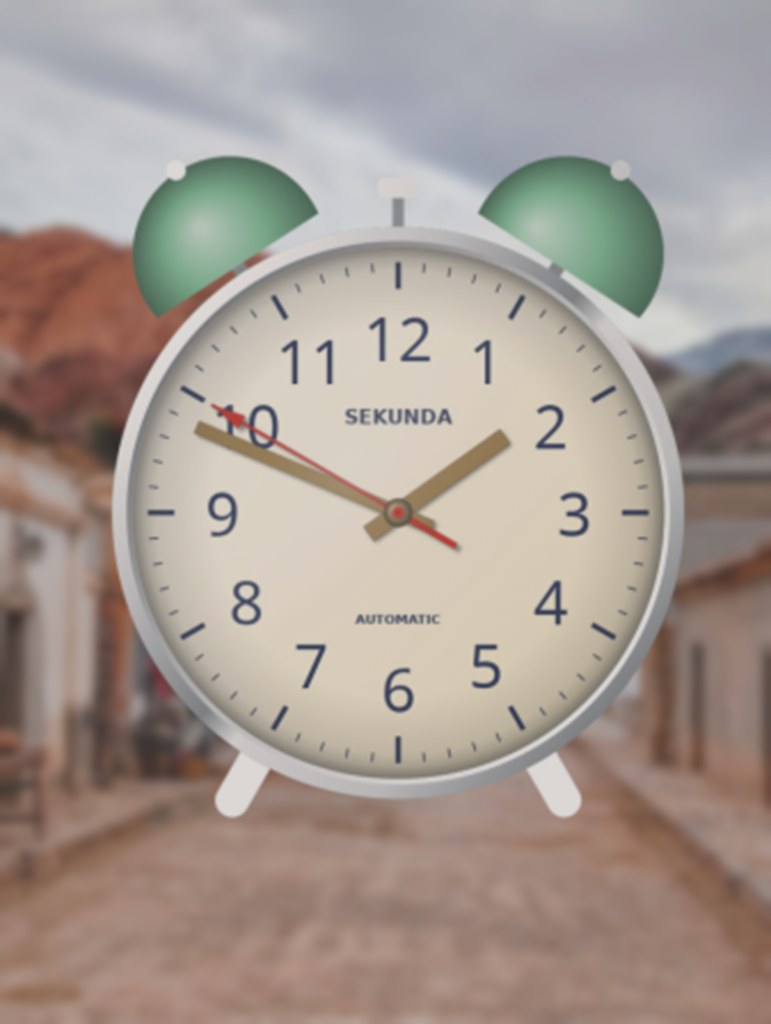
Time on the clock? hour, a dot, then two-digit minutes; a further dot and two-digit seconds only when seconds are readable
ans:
1.48.50
